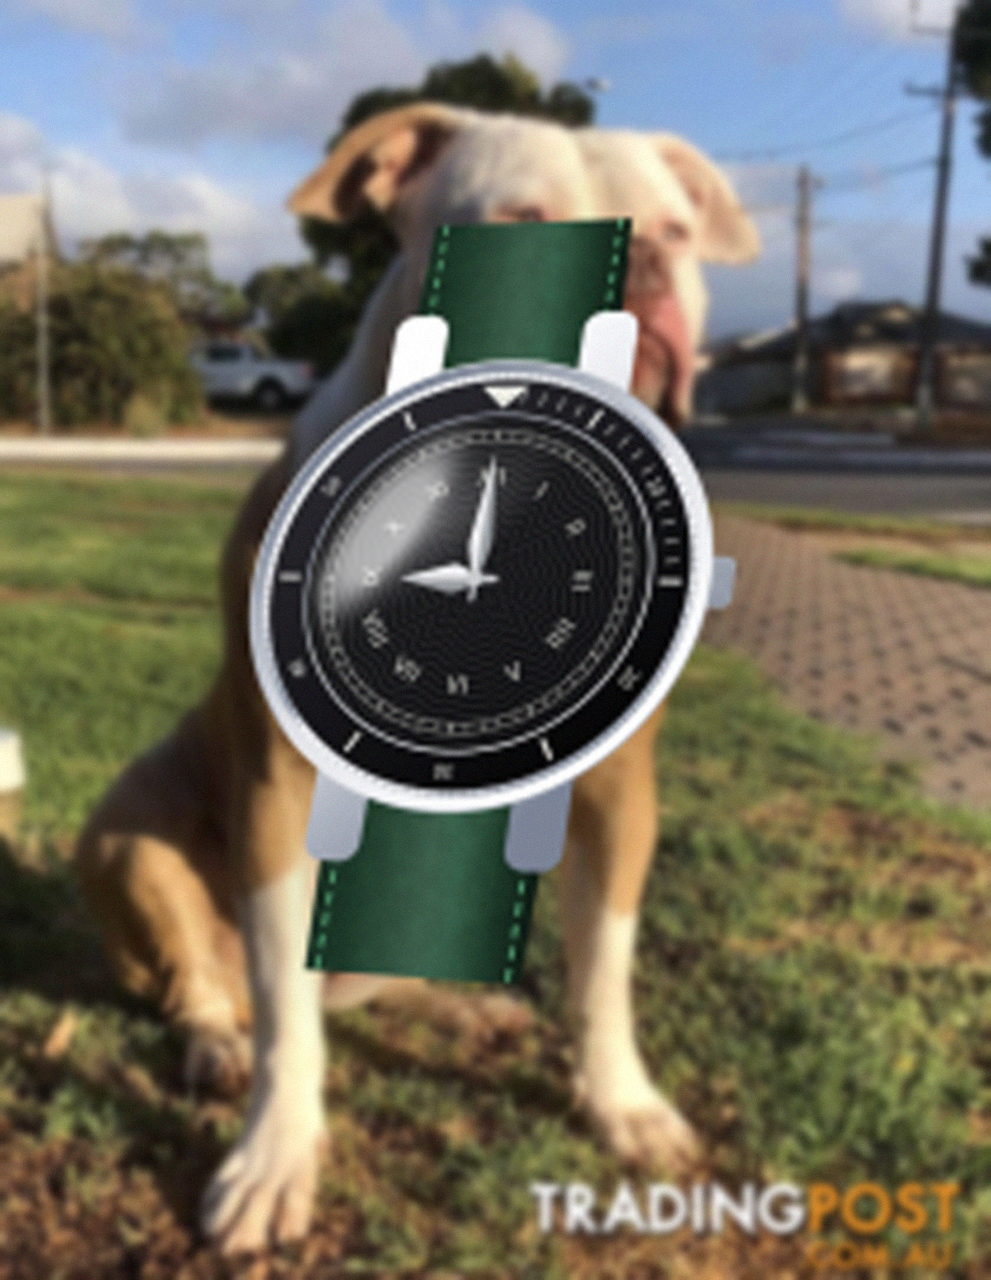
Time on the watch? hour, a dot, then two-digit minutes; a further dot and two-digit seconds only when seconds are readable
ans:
9.00
